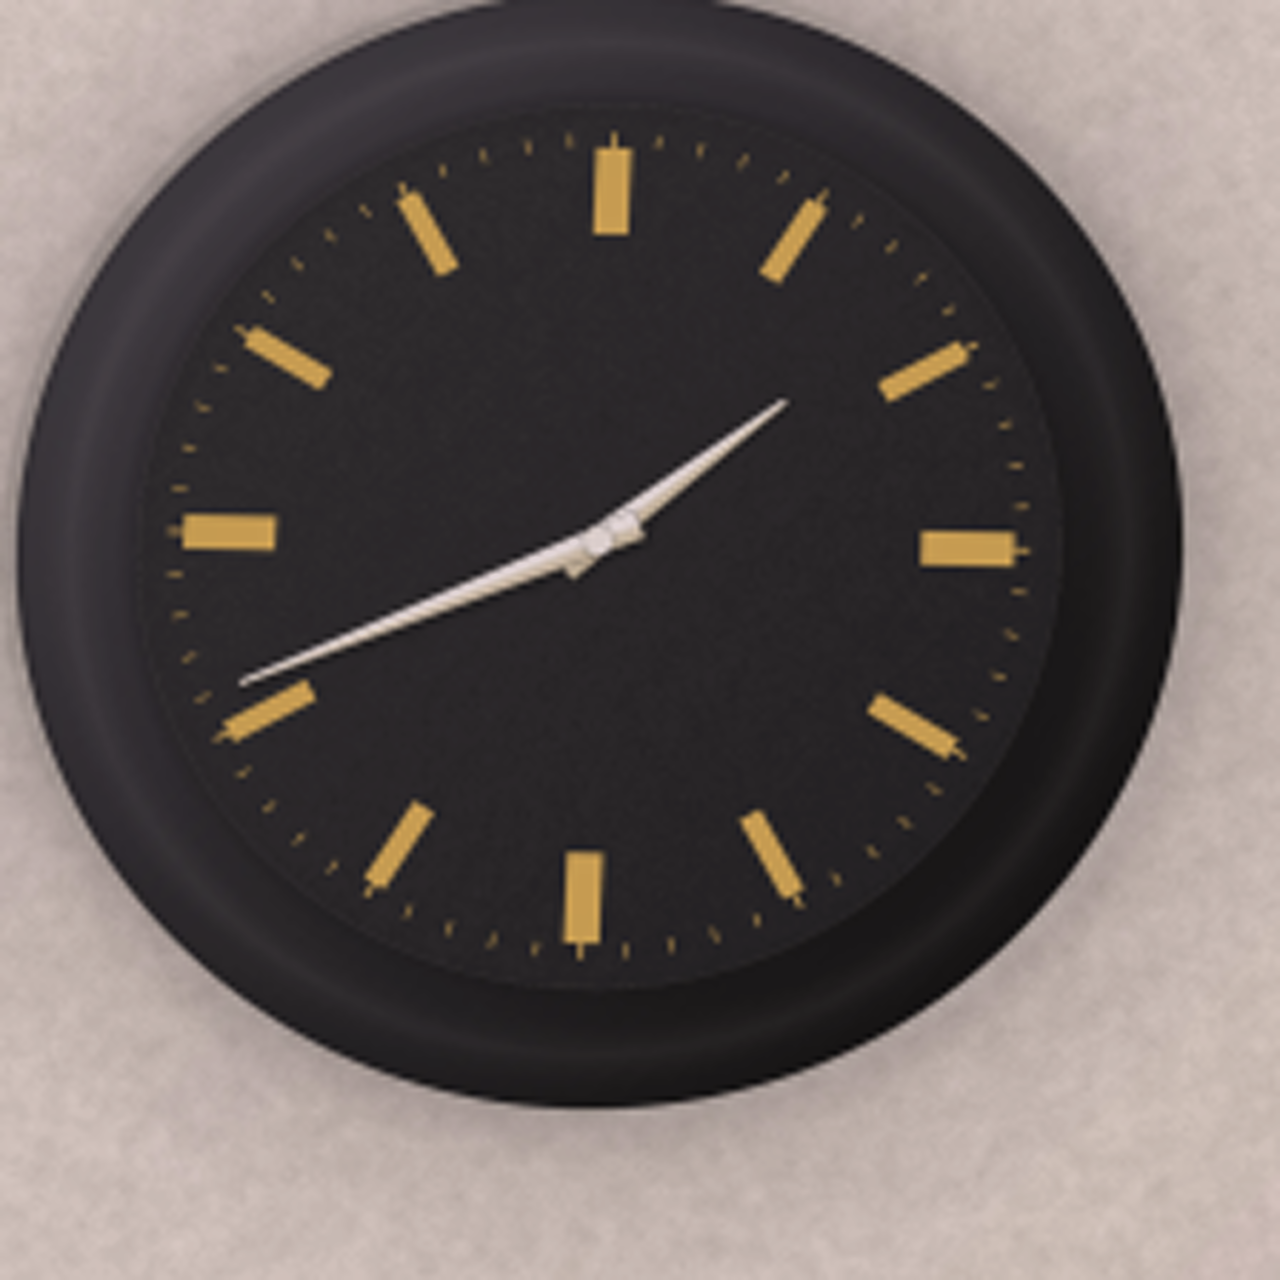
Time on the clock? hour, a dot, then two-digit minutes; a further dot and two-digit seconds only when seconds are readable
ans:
1.41
